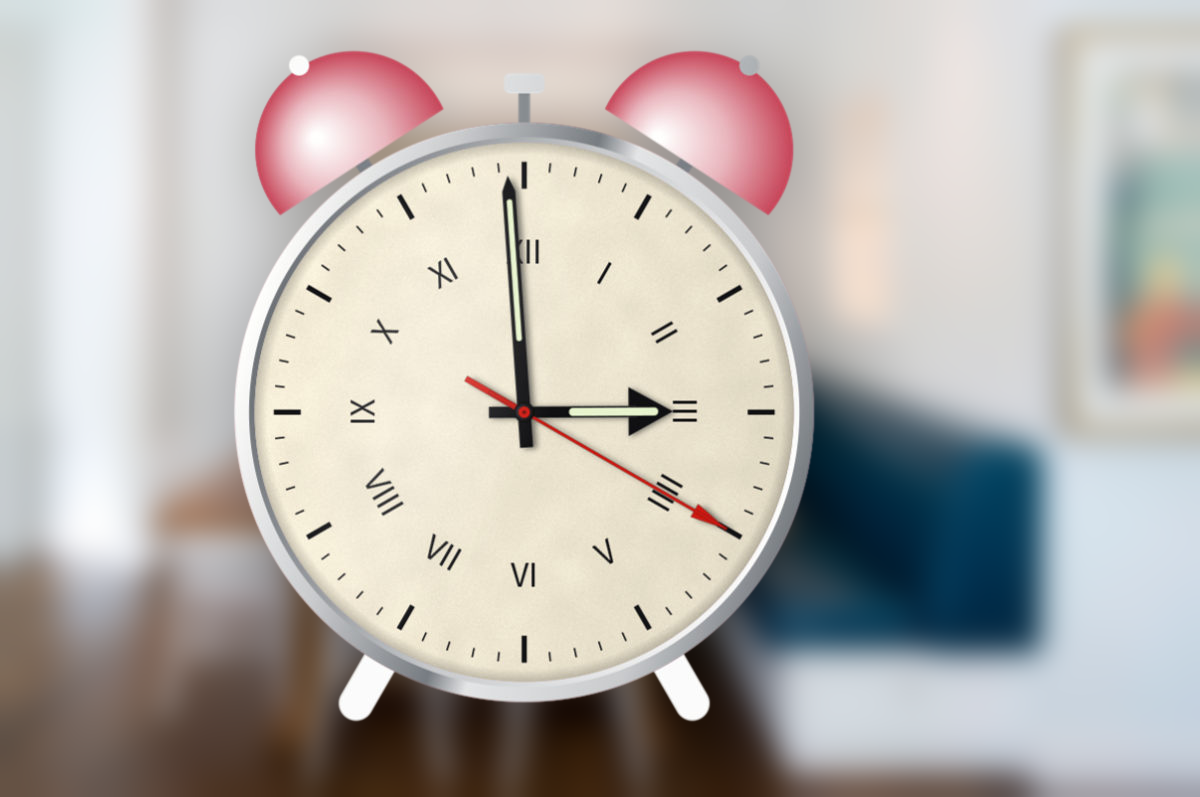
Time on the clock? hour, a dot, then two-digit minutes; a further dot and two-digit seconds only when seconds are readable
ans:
2.59.20
